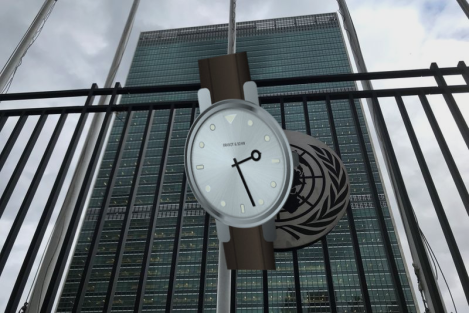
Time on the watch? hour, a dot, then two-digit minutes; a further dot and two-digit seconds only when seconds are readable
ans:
2.27
